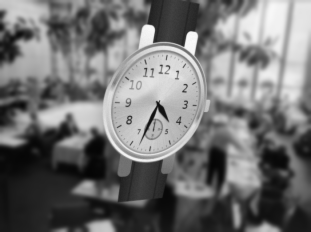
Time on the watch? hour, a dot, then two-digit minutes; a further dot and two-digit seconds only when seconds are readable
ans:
4.33
